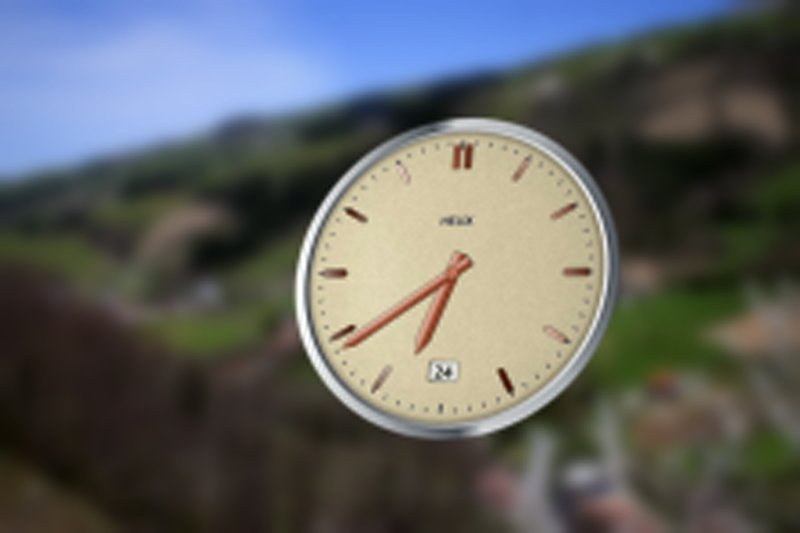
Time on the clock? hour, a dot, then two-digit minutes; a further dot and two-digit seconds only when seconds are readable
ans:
6.39
